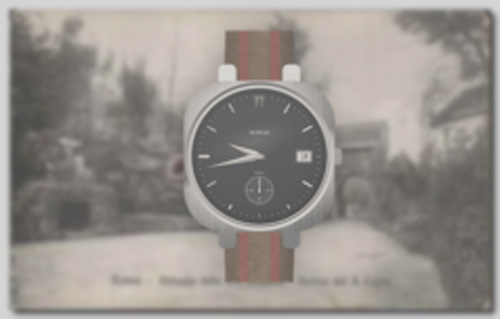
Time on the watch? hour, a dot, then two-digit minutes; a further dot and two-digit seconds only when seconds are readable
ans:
9.43
